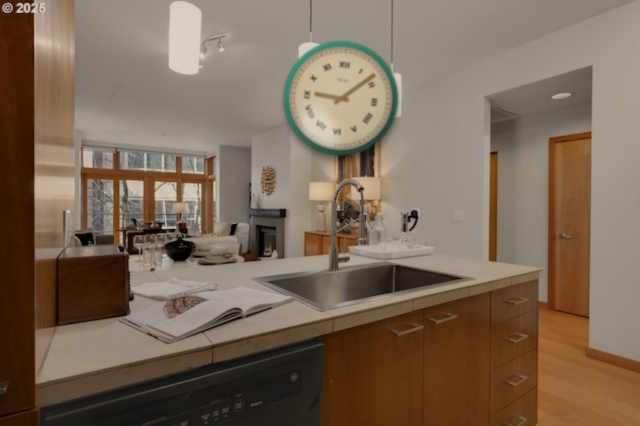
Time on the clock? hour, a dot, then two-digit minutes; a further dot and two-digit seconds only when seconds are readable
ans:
9.08
